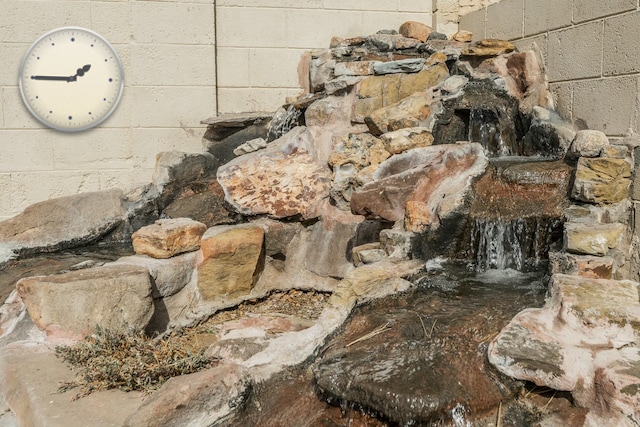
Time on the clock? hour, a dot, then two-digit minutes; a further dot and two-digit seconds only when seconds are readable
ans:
1.45
